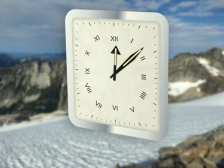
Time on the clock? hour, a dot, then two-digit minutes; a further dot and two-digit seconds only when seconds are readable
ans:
12.08
